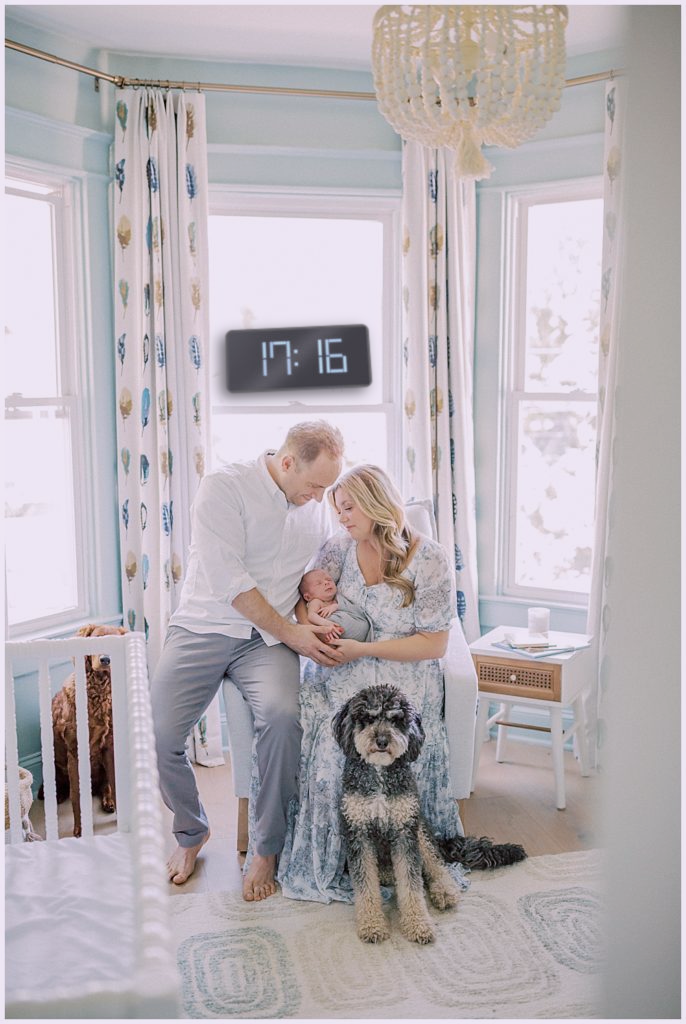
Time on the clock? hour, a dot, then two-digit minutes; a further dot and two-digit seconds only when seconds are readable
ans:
17.16
